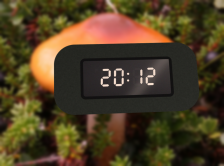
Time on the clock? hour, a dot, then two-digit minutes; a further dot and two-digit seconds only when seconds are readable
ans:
20.12
